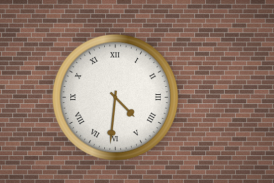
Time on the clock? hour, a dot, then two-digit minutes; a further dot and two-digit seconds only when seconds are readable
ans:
4.31
